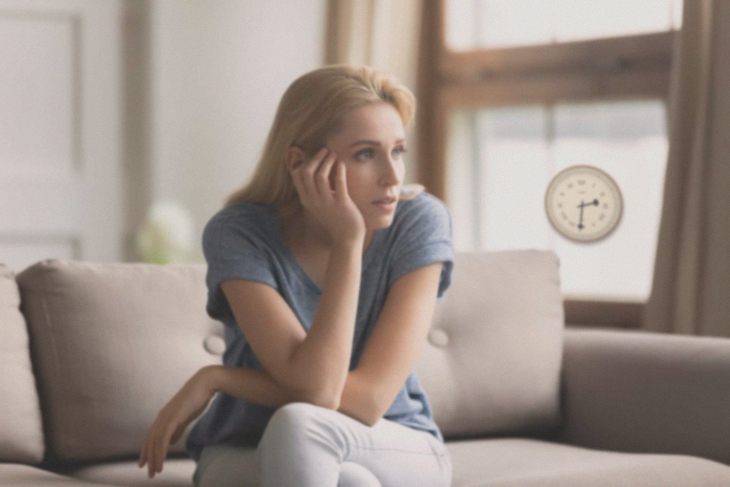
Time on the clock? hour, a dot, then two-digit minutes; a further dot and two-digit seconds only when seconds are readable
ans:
2.31
